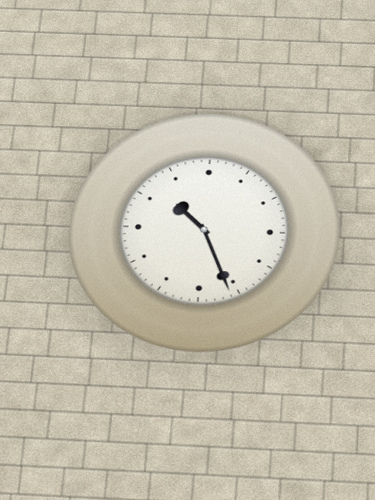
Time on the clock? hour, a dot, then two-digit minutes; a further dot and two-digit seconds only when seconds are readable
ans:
10.26
